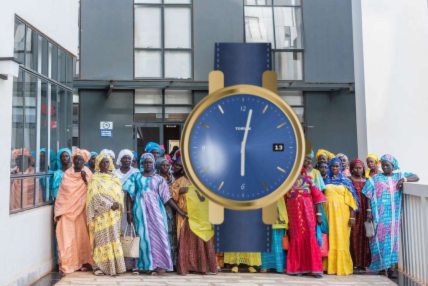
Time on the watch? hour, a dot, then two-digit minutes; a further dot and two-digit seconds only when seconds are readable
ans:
6.02
